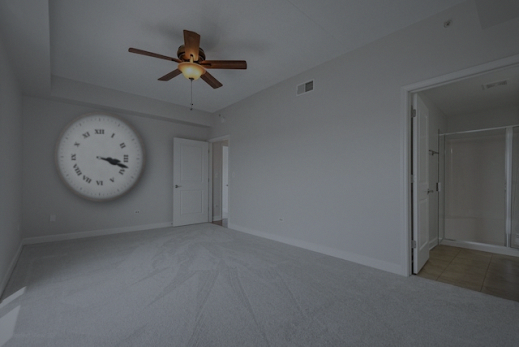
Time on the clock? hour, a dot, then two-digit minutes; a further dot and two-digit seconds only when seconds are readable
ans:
3.18
